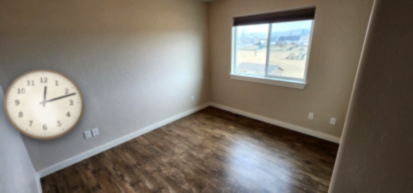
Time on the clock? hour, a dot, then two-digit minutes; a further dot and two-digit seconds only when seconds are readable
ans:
12.12
